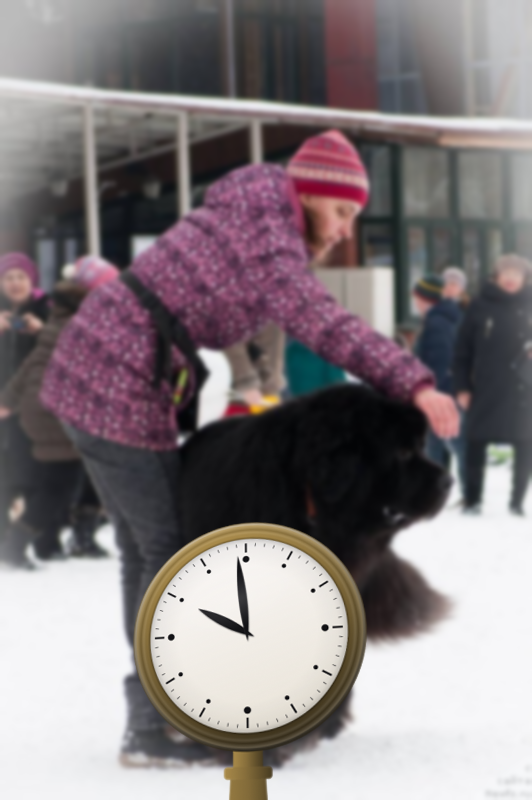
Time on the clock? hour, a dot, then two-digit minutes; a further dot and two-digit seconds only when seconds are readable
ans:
9.59
